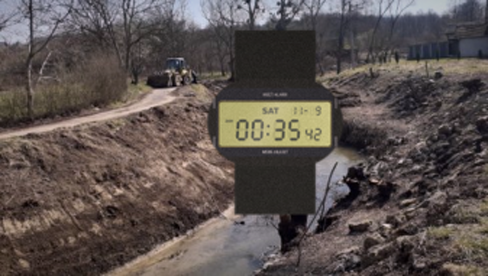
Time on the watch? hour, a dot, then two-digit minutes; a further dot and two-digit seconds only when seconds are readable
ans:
0.35.42
